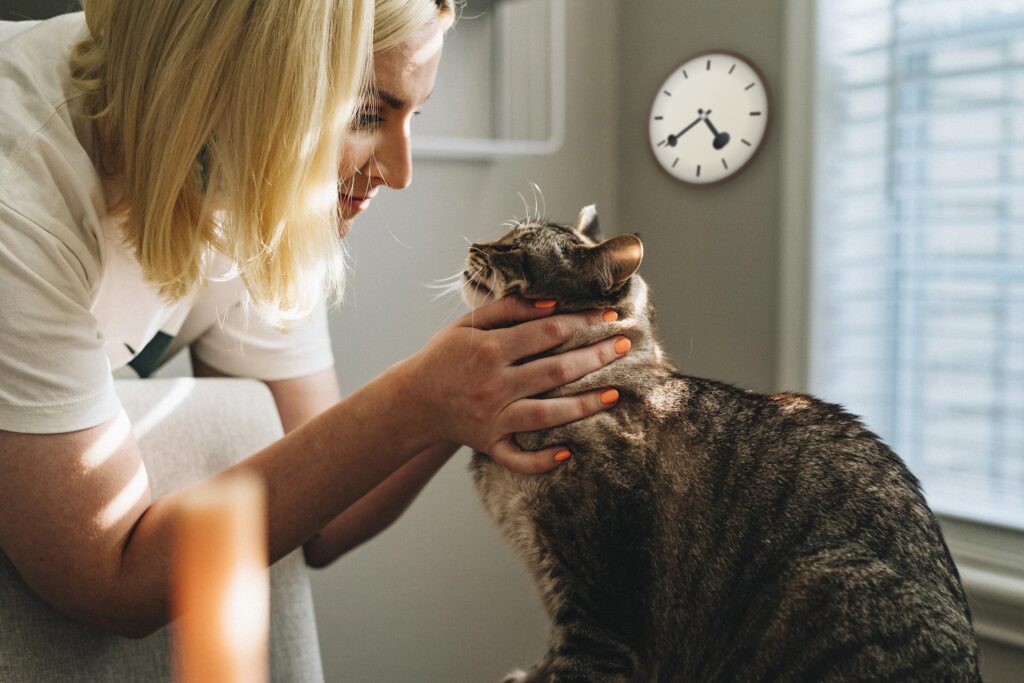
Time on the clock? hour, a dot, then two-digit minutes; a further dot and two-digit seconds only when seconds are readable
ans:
4.39
